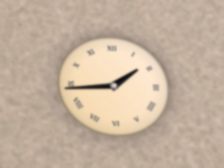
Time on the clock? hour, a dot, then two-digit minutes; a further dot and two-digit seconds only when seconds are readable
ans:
1.44
